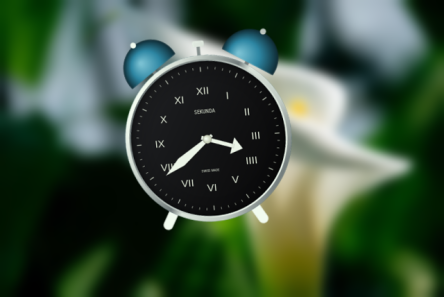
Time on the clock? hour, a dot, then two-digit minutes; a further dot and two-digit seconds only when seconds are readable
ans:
3.39
